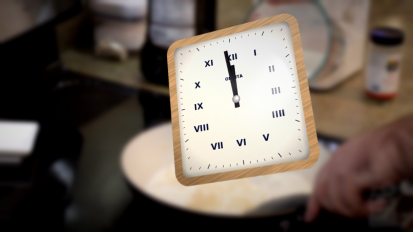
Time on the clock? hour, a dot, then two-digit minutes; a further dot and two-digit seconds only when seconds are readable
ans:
11.59
